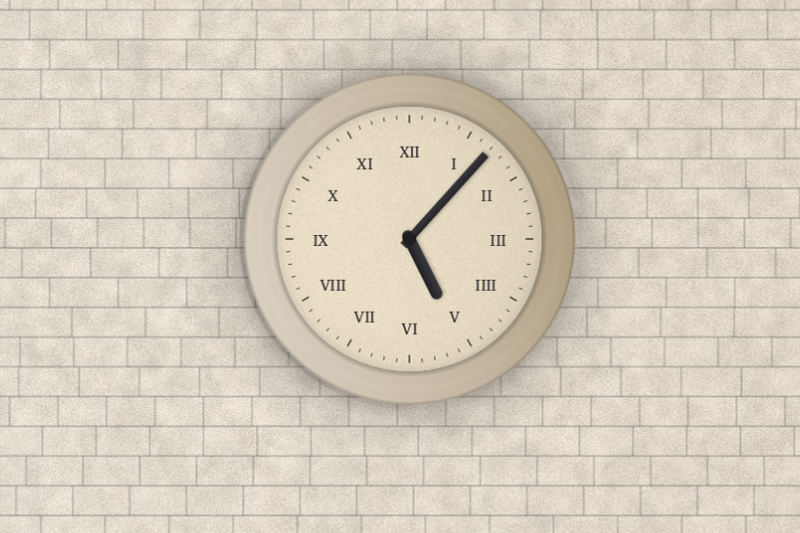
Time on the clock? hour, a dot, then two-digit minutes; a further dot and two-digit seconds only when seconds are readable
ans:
5.07
